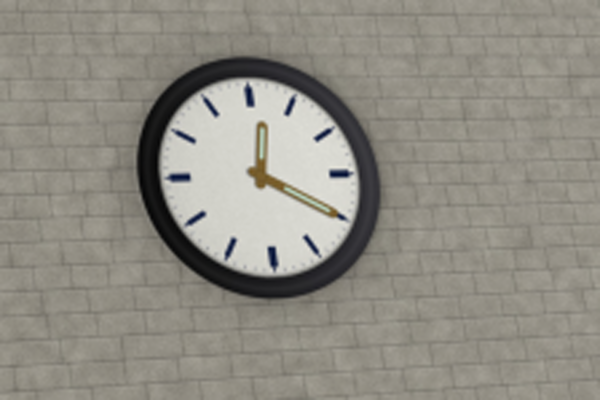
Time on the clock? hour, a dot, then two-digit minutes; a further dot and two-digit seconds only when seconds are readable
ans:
12.20
